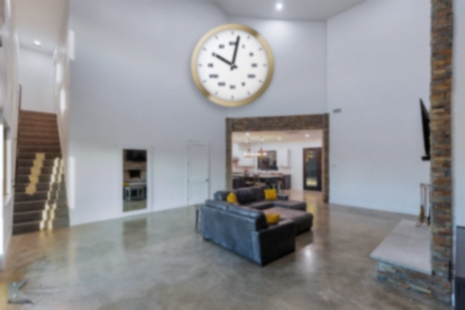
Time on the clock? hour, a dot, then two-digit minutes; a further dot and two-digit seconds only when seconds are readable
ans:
10.02
